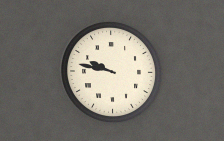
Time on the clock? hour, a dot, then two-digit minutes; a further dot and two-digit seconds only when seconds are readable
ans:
9.47
